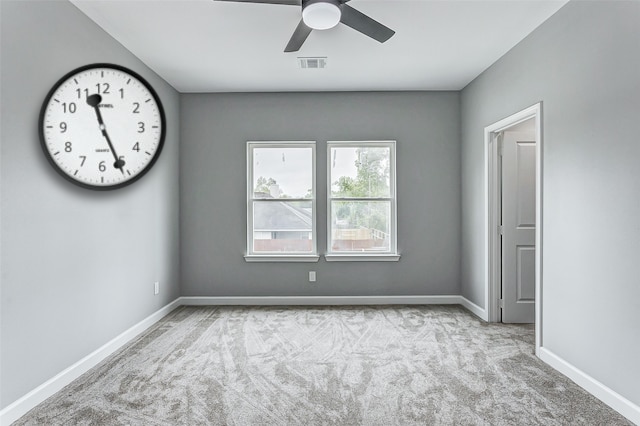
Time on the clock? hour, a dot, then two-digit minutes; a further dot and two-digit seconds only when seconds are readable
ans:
11.26
